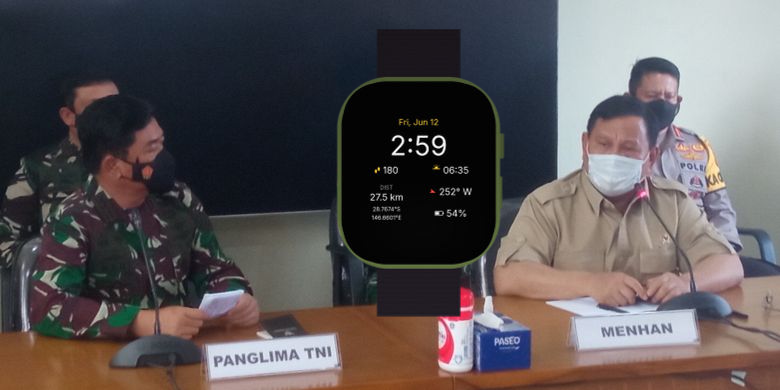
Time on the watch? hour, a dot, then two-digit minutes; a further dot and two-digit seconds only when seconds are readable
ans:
2.59
